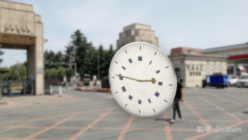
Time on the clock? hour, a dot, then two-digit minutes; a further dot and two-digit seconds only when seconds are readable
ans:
2.46
